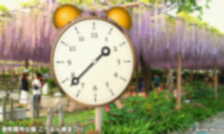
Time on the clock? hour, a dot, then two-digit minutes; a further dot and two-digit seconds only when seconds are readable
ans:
1.38
